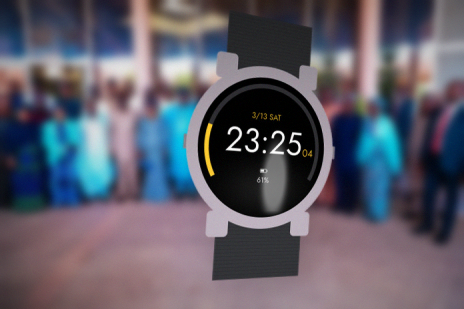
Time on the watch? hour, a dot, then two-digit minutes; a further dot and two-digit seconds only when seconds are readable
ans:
23.25.04
